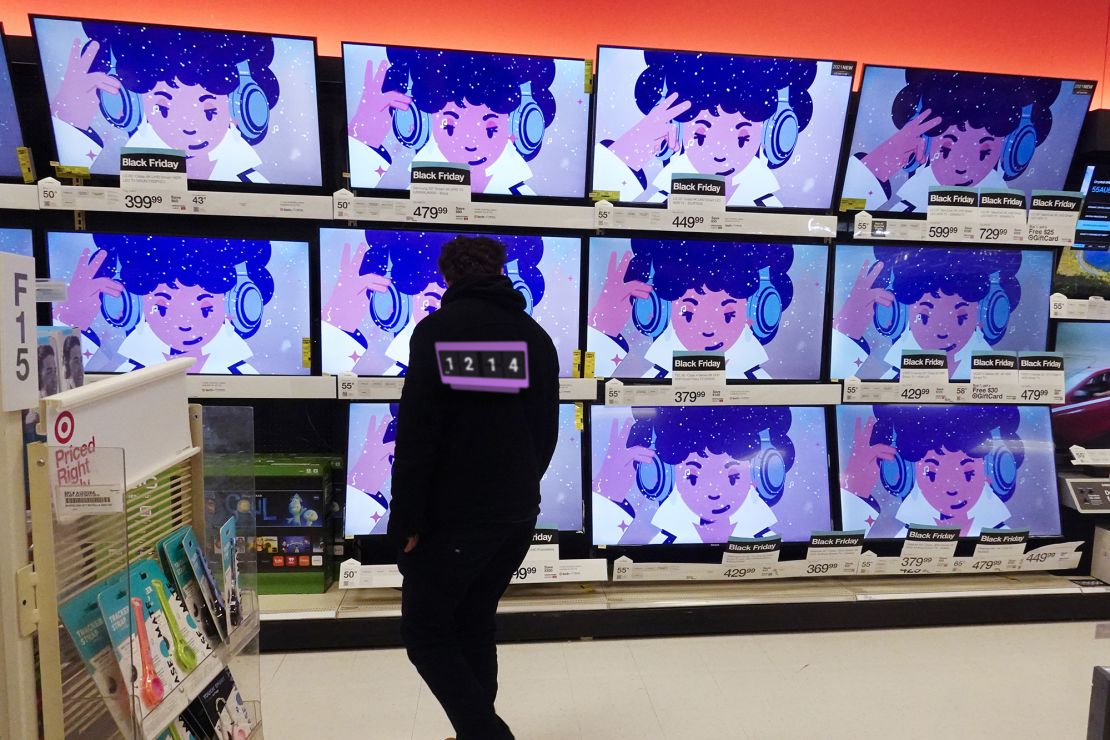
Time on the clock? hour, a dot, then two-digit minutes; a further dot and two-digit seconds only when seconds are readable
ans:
12.14
